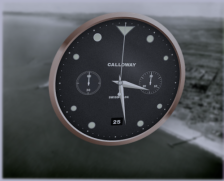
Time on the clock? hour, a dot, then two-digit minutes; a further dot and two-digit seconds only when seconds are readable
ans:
3.28
